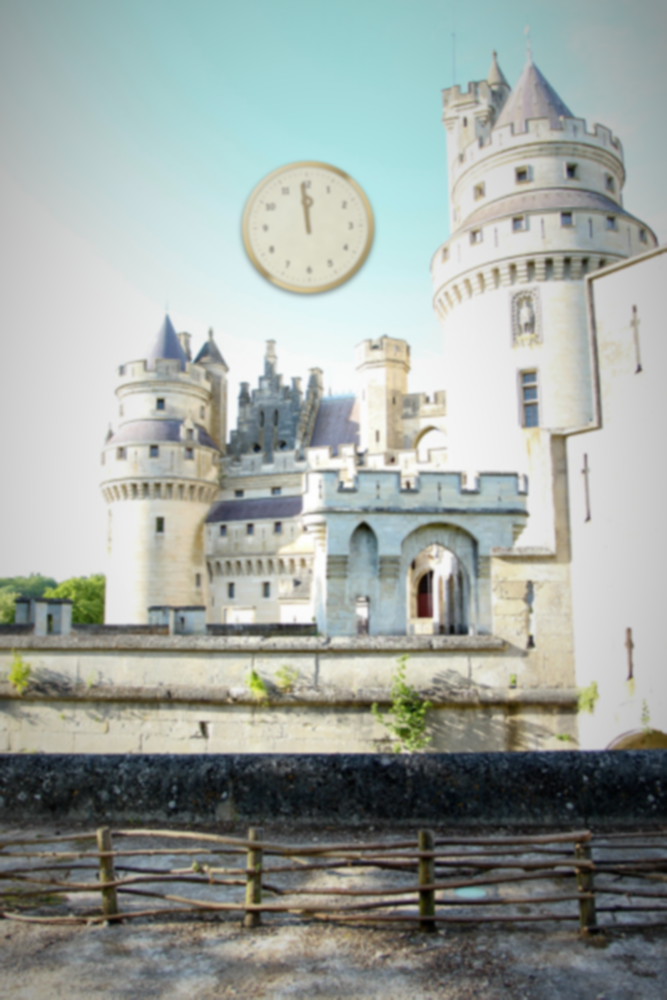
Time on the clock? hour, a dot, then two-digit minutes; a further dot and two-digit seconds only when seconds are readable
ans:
11.59
